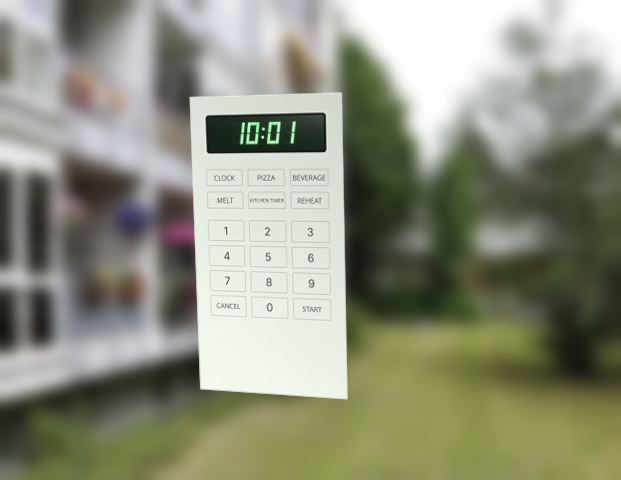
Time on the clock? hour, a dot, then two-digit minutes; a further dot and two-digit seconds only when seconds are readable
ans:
10.01
